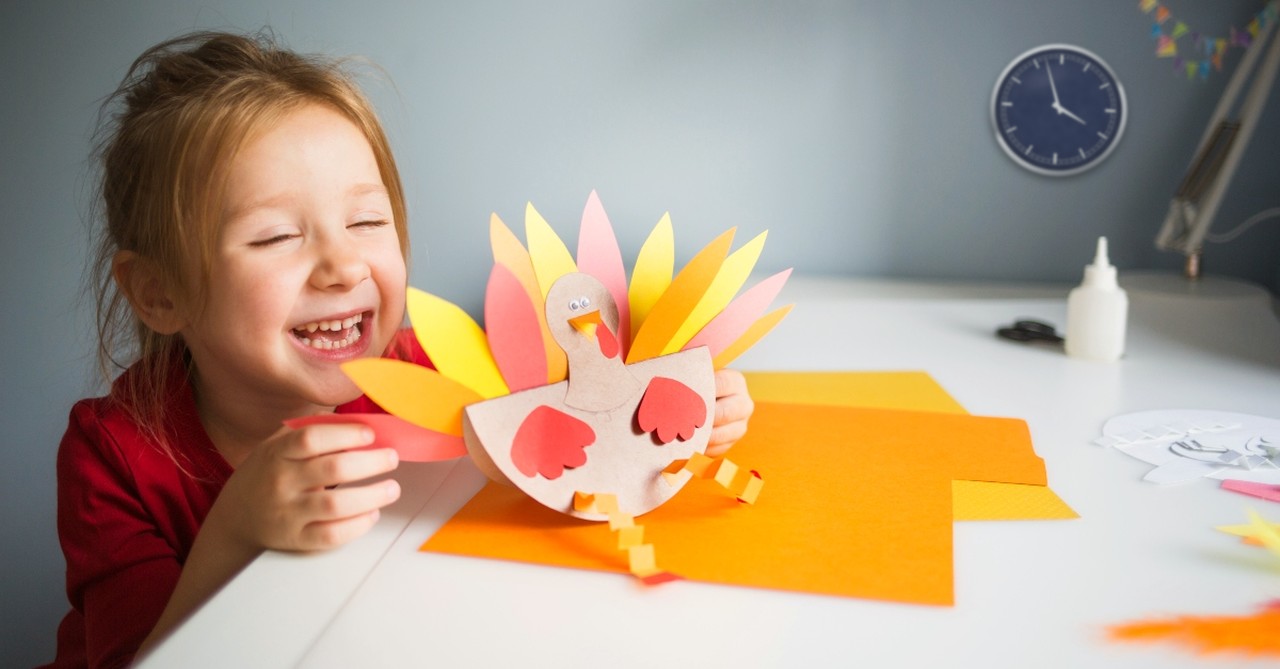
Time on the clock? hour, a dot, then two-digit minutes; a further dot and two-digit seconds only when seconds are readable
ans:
3.57
